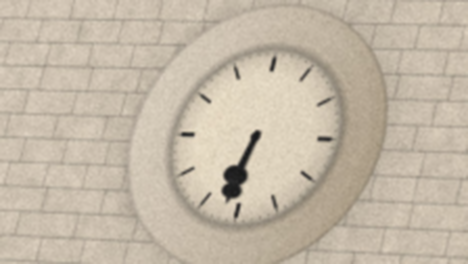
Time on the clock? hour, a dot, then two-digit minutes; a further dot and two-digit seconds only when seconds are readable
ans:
6.32
